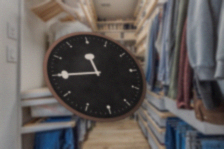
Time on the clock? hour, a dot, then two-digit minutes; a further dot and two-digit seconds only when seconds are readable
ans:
11.45
